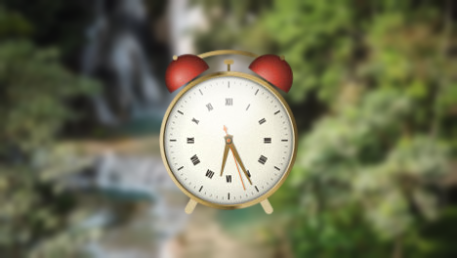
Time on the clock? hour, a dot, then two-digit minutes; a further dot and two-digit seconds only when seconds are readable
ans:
6.25.27
